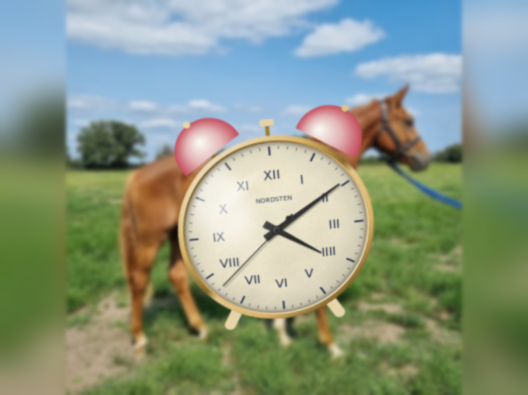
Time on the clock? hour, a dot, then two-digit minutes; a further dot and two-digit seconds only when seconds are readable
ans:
4.09.38
